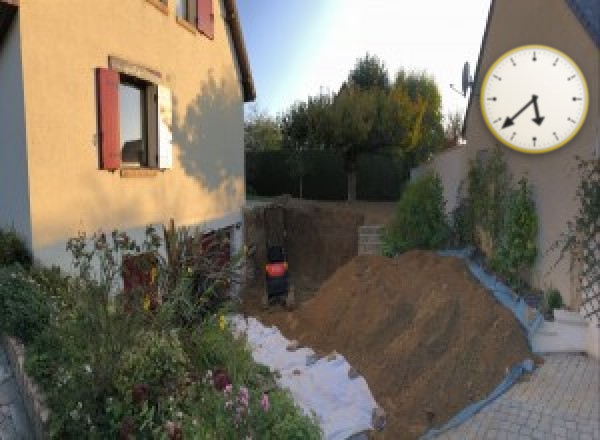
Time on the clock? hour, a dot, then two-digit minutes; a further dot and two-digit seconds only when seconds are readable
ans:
5.38
